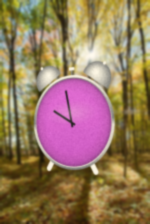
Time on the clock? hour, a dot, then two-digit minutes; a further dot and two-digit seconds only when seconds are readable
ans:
9.58
